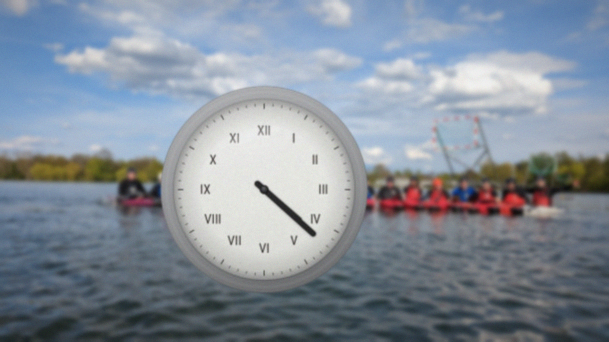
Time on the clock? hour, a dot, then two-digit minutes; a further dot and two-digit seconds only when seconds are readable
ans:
4.22
